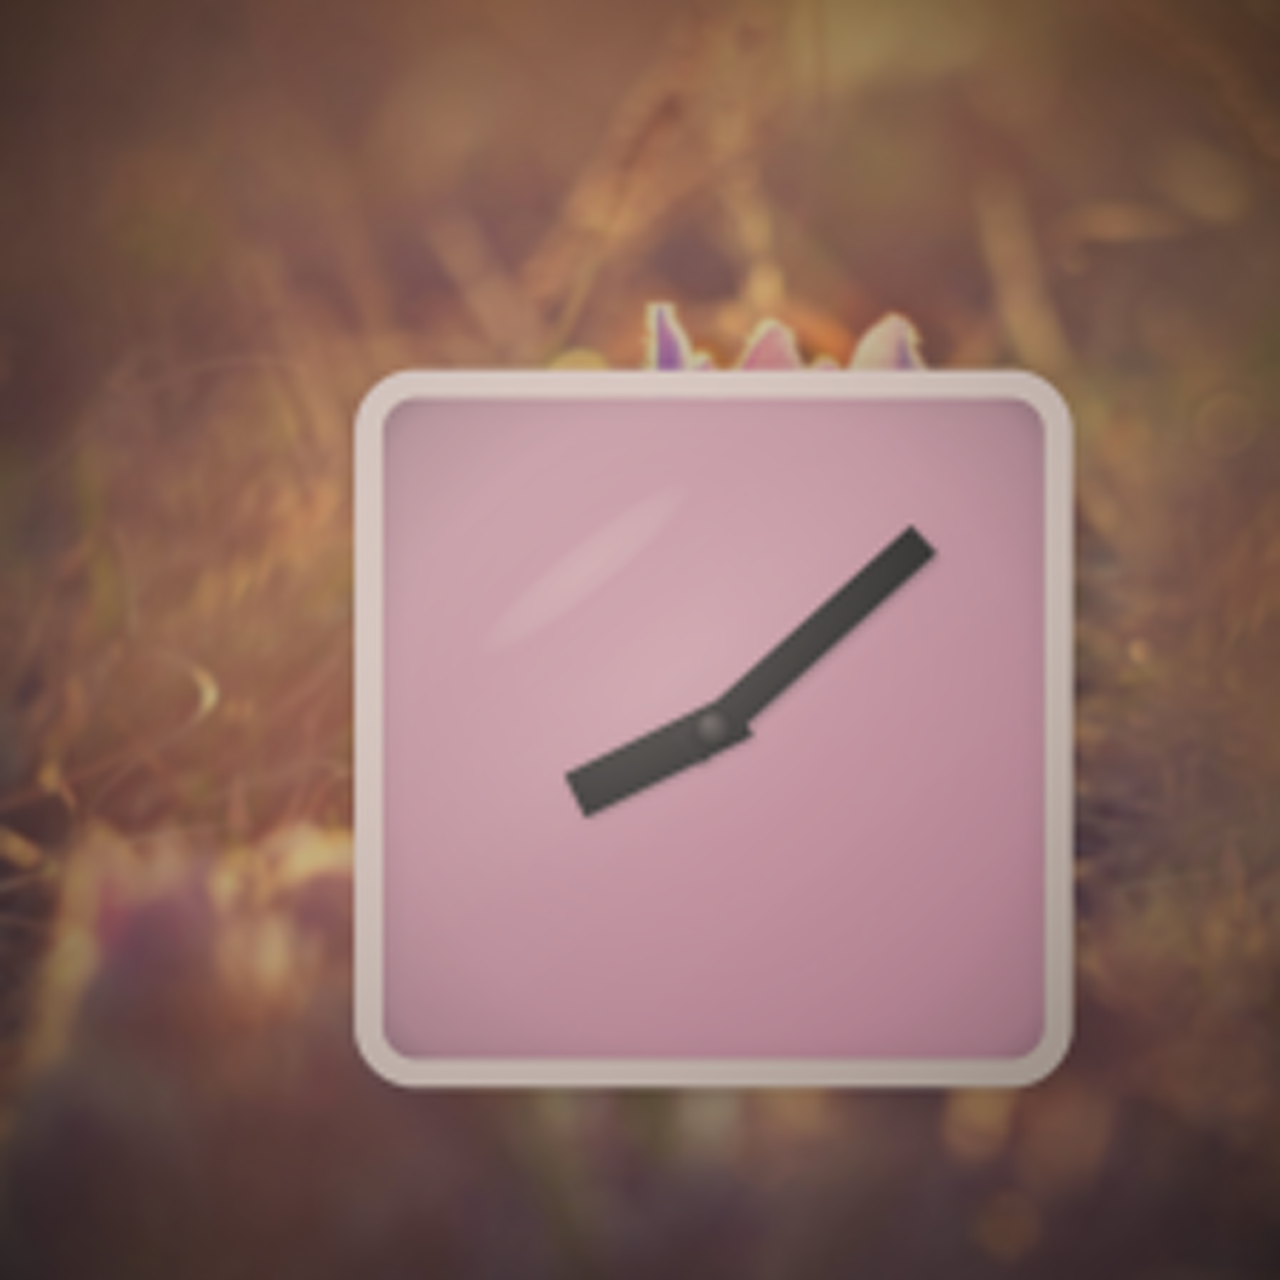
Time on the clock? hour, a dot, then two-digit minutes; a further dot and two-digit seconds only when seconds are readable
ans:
8.08
